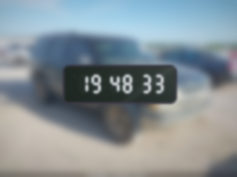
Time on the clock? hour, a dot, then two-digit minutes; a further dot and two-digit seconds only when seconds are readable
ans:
19.48.33
